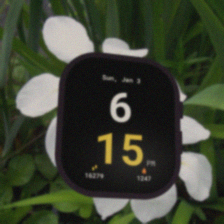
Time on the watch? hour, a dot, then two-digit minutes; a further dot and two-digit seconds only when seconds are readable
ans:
6.15
